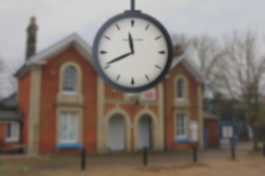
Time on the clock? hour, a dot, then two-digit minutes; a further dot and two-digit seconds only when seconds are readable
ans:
11.41
